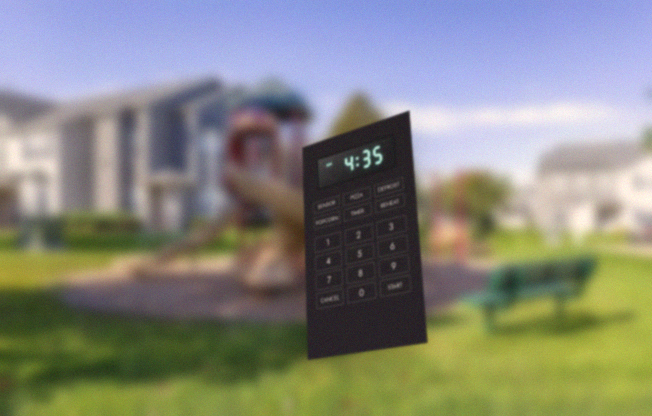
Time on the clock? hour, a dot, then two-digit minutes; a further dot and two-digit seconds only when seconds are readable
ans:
4.35
